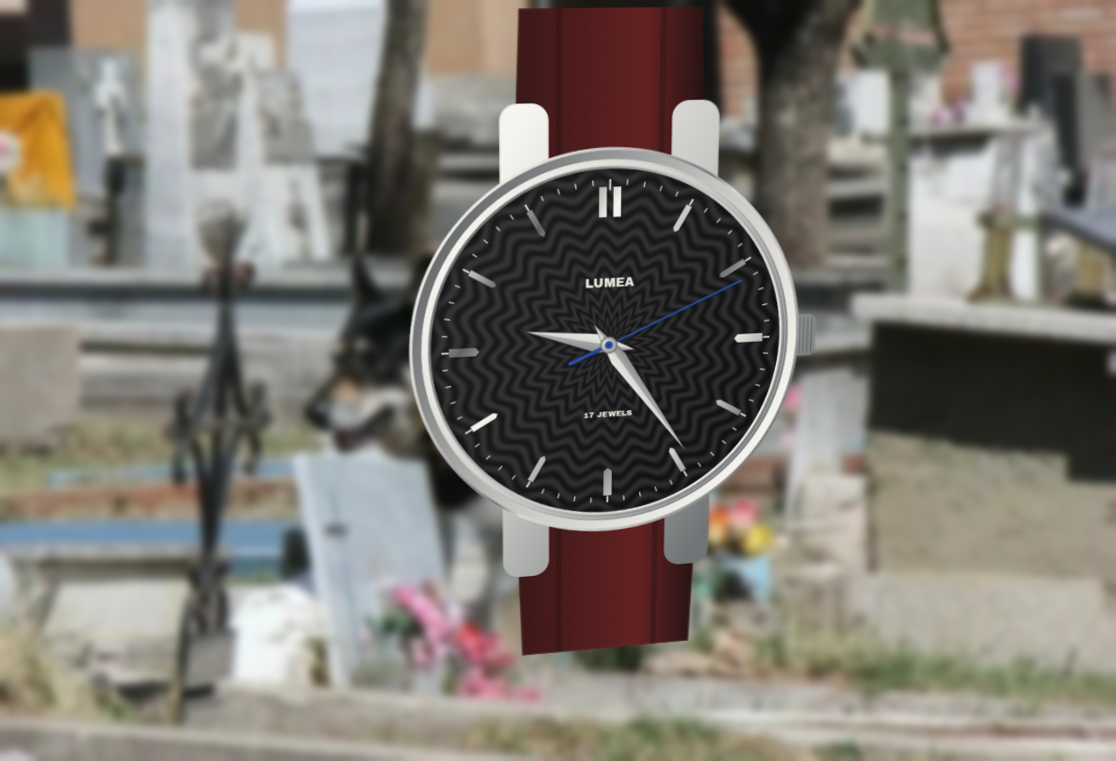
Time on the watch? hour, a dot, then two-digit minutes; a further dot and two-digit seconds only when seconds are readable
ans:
9.24.11
